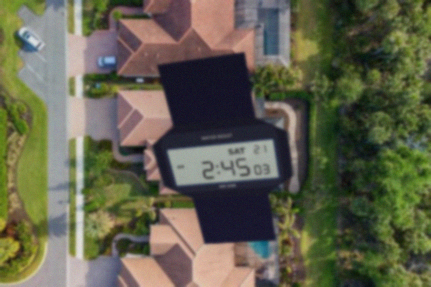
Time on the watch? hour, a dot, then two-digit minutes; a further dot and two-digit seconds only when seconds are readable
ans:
2.45
